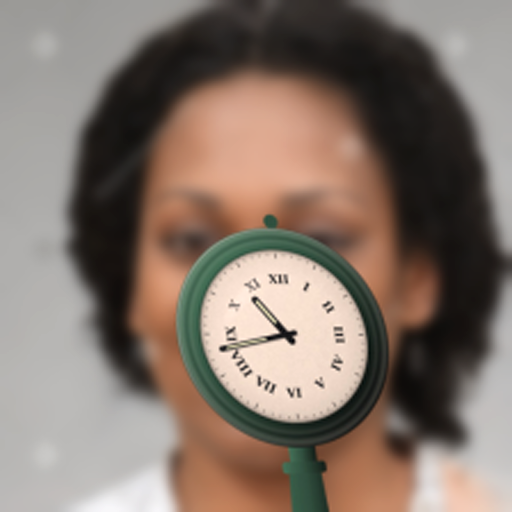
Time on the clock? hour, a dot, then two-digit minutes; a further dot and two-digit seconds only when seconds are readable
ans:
10.43
